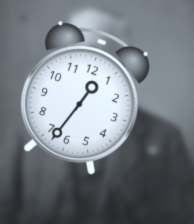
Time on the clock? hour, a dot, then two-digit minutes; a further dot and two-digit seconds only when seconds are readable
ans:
12.33
